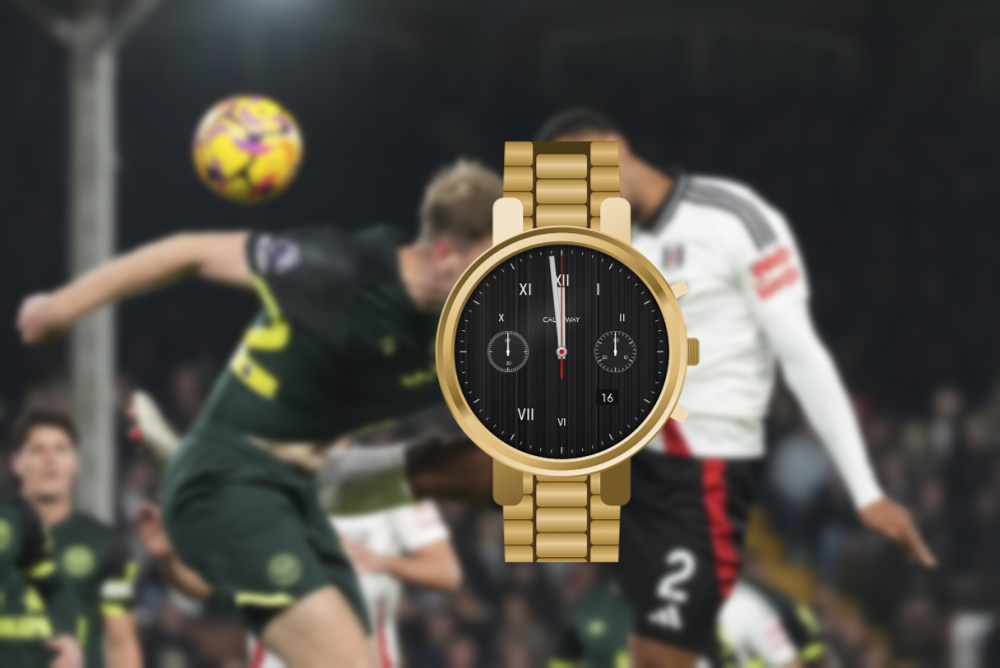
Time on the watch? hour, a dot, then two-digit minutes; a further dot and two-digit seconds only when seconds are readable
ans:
11.59
